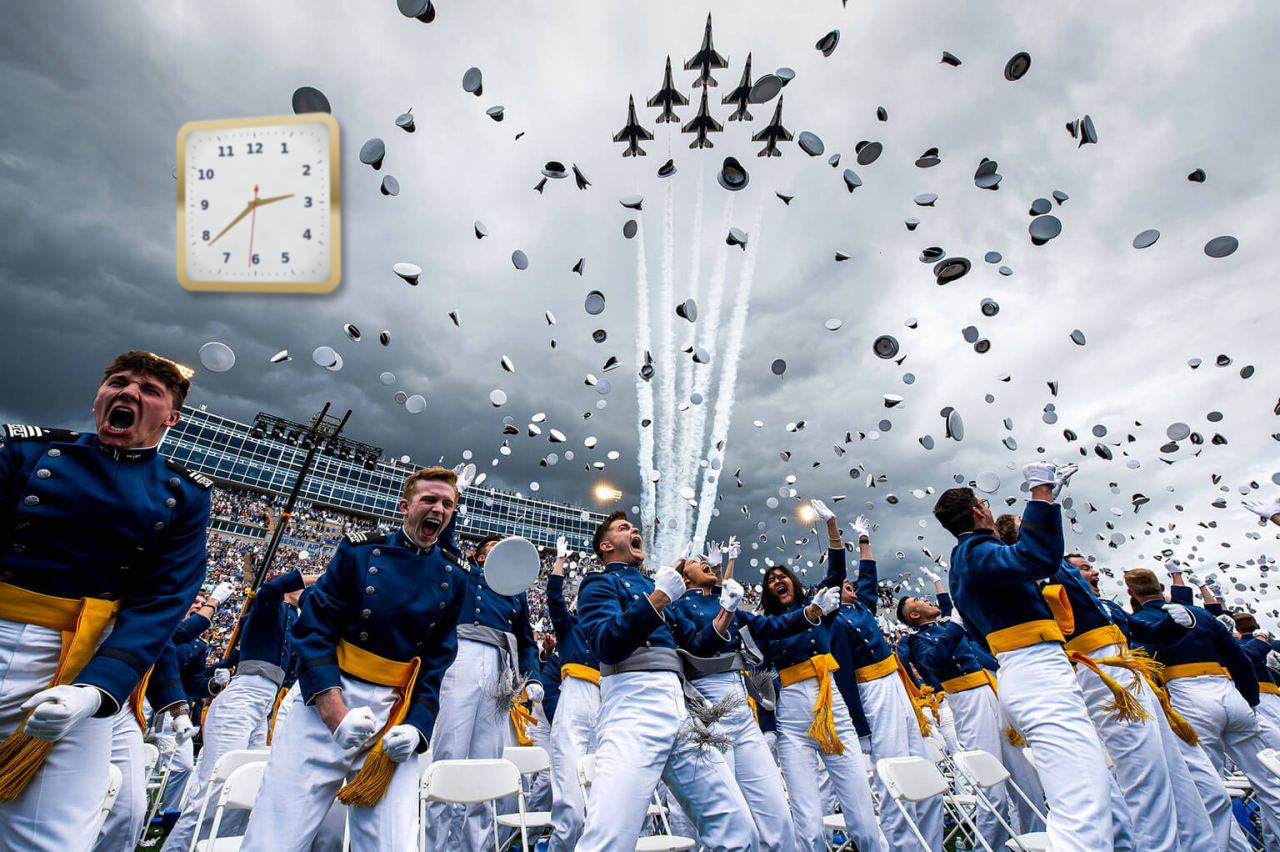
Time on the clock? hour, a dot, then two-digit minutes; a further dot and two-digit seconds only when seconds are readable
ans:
2.38.31
